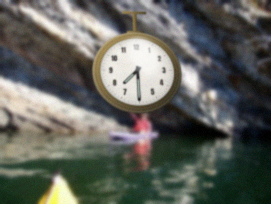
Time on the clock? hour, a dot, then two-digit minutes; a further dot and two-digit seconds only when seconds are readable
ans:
7.30
